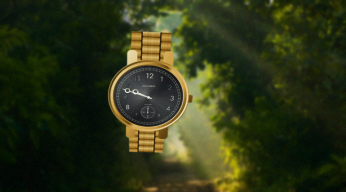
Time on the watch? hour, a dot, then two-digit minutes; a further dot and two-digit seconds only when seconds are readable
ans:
9.48
